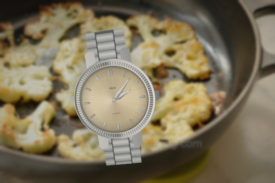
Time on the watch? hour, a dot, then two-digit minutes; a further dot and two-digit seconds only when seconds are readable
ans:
2.07
